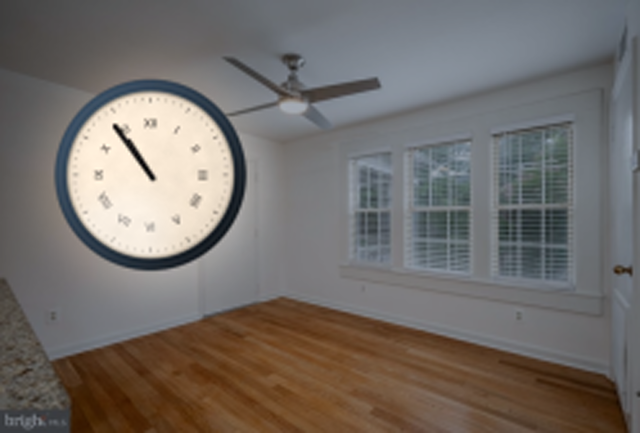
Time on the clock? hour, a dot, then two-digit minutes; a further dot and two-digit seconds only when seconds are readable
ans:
10.54
